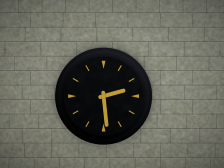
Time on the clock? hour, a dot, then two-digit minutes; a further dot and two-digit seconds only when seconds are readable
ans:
2.29
